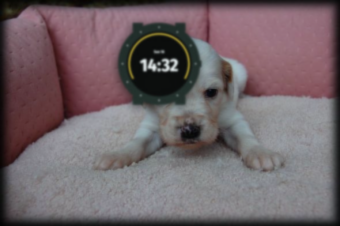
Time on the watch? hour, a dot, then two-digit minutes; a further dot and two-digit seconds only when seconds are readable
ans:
14.32
